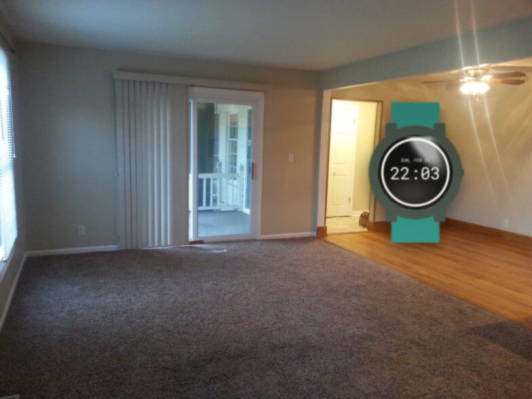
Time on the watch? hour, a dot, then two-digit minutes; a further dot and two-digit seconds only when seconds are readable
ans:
22.03
